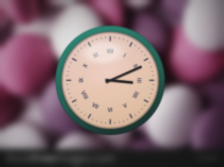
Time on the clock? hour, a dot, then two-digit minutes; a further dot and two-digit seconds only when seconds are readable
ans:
3.11
